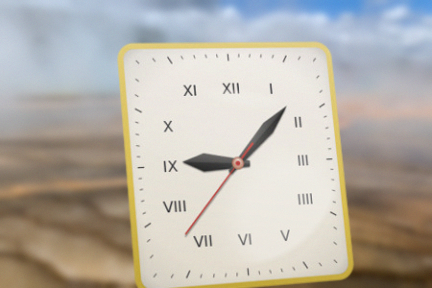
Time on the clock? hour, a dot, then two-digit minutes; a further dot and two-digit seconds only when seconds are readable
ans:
9.07.37
